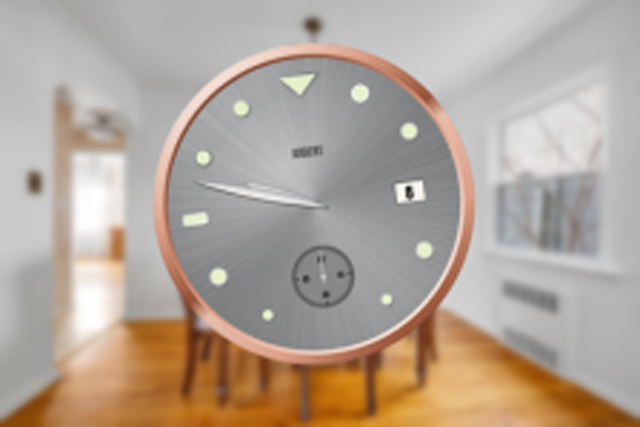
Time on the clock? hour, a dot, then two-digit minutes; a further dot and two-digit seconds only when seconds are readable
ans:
9.48
